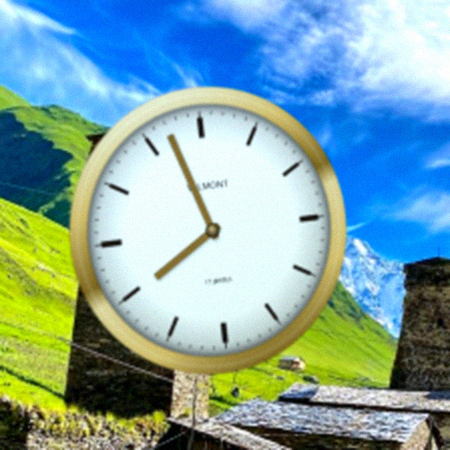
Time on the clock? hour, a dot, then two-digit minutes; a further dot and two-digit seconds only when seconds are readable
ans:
7.57
